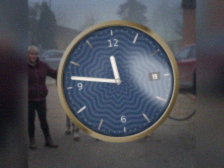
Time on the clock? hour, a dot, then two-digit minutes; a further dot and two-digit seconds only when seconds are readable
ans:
11.47
